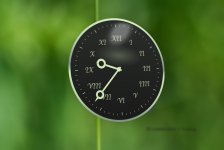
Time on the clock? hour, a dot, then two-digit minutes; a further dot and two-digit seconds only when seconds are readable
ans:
9.37
